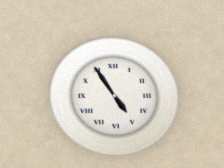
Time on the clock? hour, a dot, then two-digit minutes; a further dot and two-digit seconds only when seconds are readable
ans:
4.55
